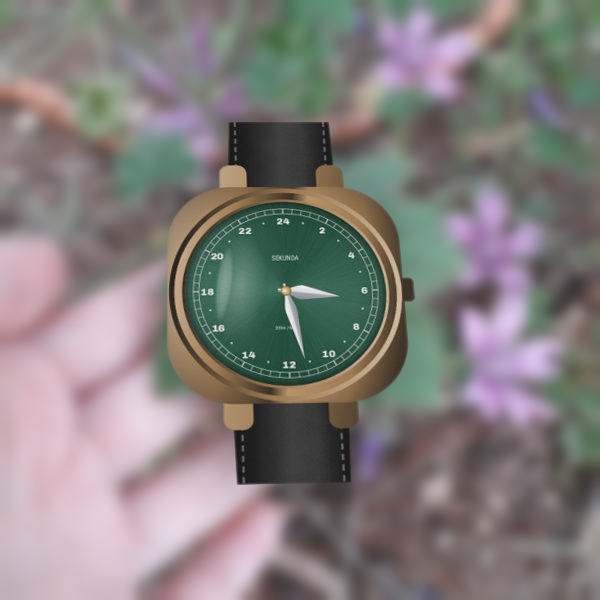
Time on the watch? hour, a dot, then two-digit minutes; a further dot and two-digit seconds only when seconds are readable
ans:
6.28
